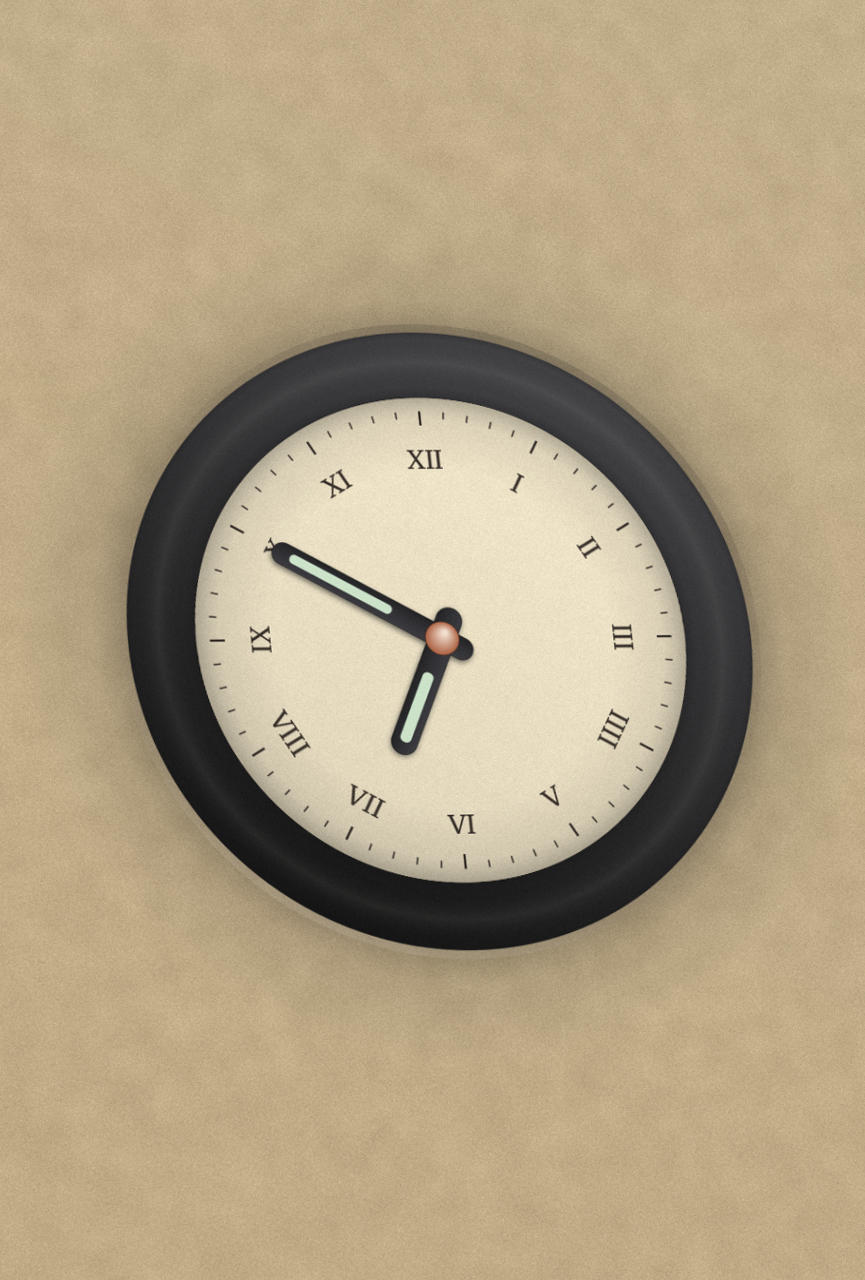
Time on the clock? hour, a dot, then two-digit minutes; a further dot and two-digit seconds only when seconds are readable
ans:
6.50
